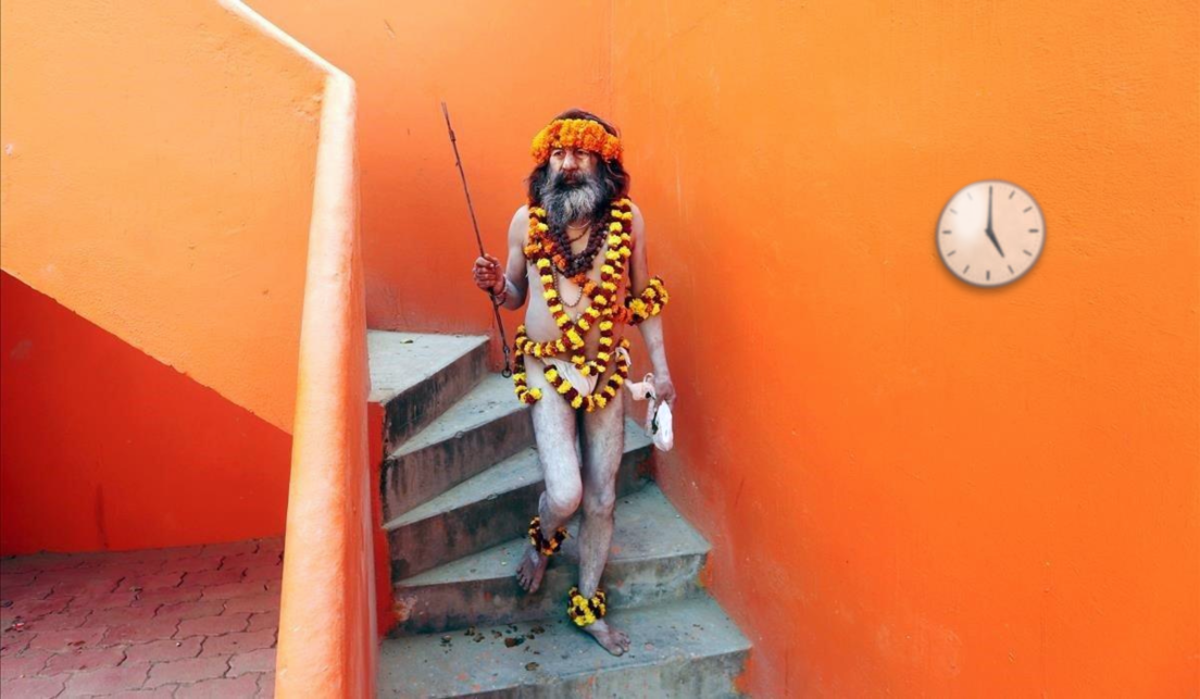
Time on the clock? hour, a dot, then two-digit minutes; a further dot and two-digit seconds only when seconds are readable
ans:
5.00
